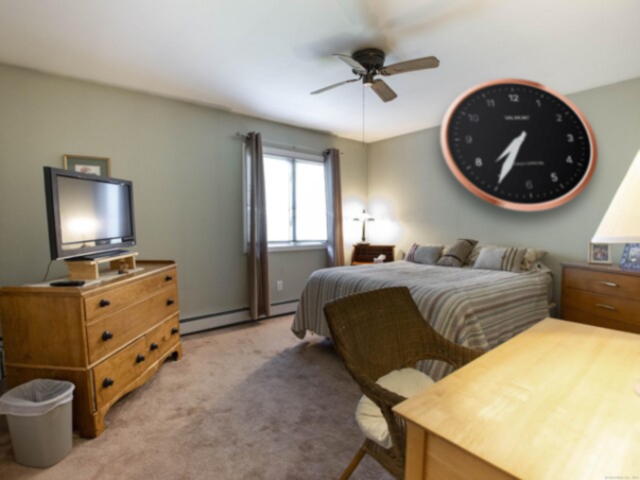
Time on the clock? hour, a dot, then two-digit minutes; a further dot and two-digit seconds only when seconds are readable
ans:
7.35
